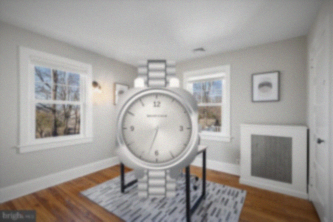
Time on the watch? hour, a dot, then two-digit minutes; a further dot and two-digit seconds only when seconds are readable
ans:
6.33
